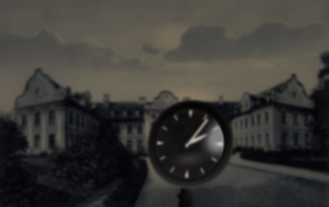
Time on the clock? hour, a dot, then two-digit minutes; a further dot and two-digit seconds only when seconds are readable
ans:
2.06
